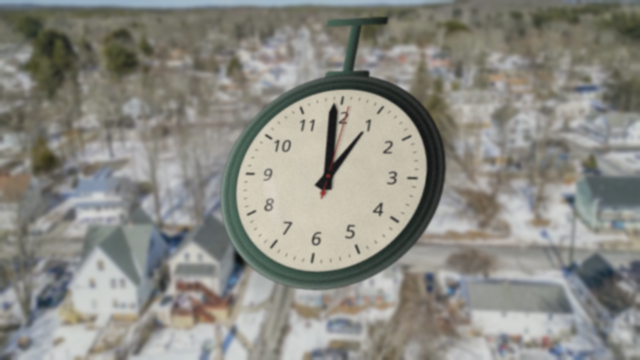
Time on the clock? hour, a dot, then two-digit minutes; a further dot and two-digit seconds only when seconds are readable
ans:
12.59.01
